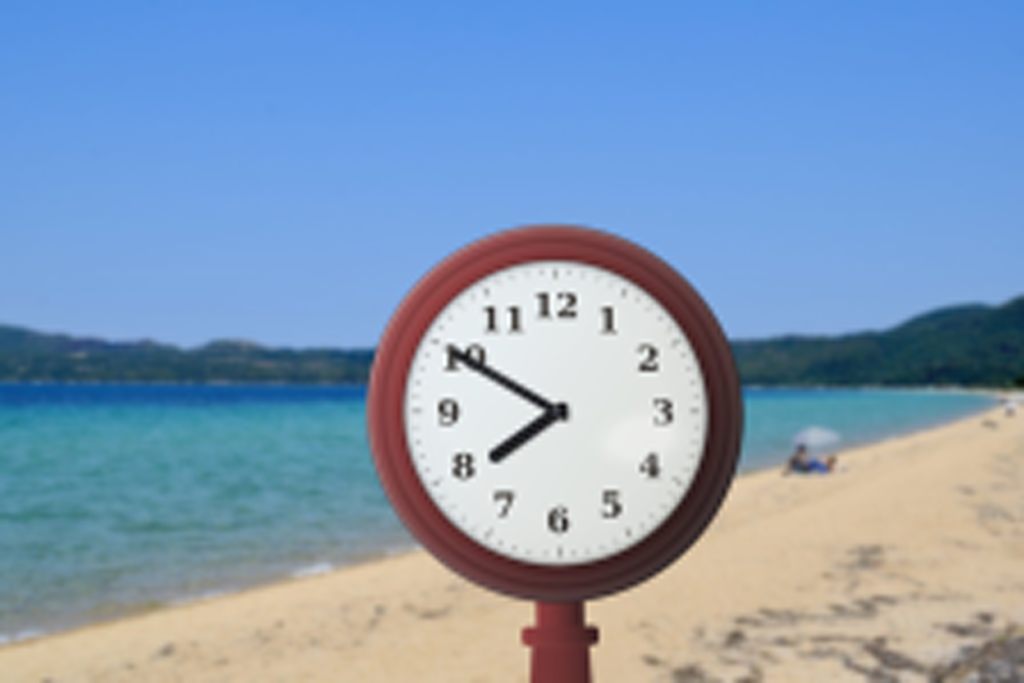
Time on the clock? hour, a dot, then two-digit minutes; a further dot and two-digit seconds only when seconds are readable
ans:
7.50
